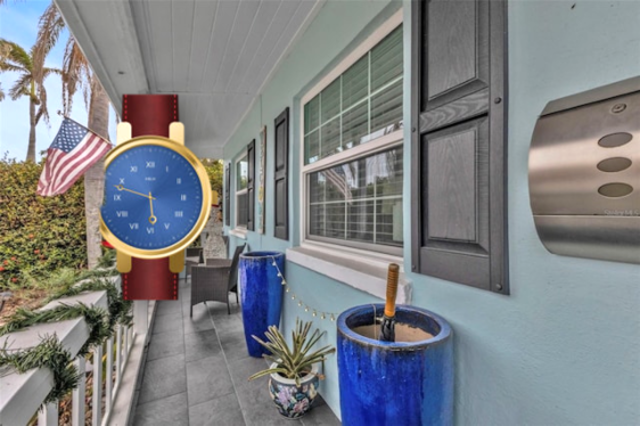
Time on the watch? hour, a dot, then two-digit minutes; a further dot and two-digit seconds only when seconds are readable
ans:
5.48
